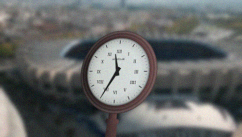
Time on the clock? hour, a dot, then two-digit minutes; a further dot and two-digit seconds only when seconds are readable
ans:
11.35
